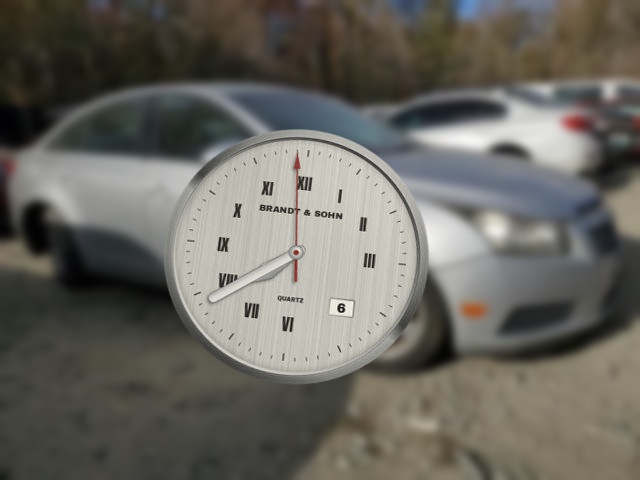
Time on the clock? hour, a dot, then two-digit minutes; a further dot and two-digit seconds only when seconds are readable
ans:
7.38.59
